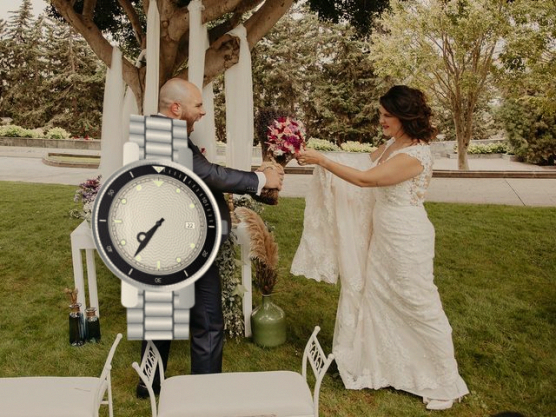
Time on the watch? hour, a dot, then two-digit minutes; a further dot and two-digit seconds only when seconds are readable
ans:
7.36
